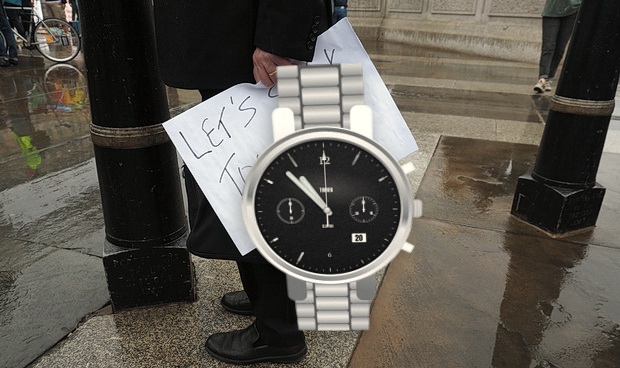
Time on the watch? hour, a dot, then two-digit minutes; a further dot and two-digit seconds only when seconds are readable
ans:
10.53
